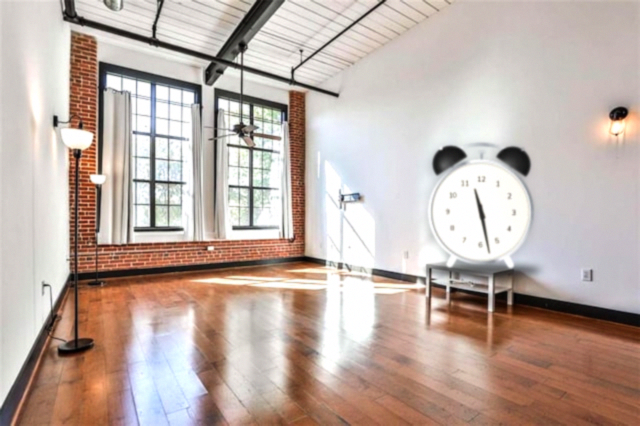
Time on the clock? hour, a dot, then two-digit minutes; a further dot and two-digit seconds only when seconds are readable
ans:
11.28
